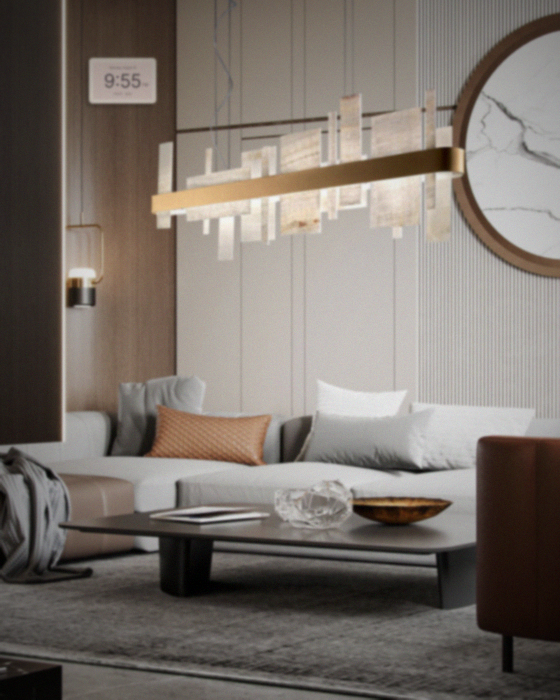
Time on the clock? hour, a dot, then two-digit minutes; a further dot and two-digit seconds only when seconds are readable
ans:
9.55
